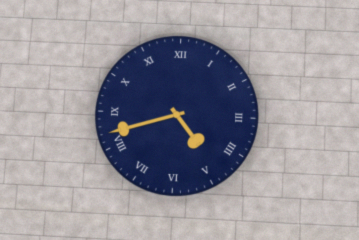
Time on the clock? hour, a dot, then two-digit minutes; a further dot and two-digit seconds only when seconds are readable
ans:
4.42
